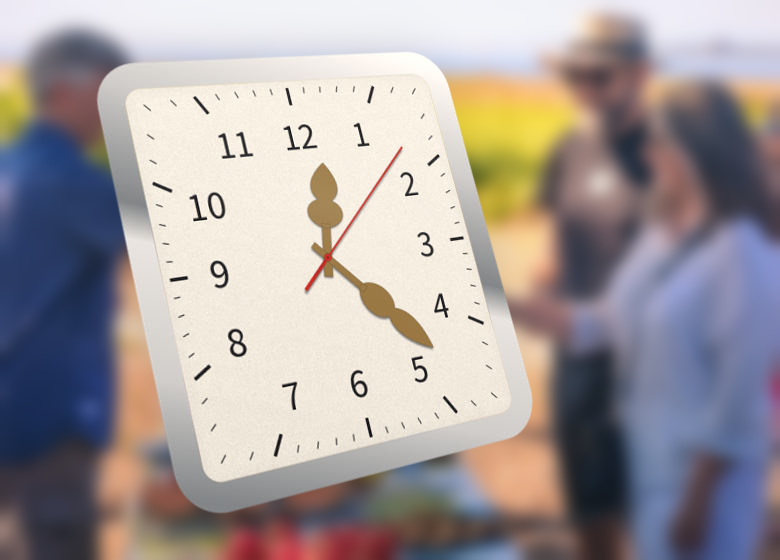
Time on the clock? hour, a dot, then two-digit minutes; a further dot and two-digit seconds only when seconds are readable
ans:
12.23.08
